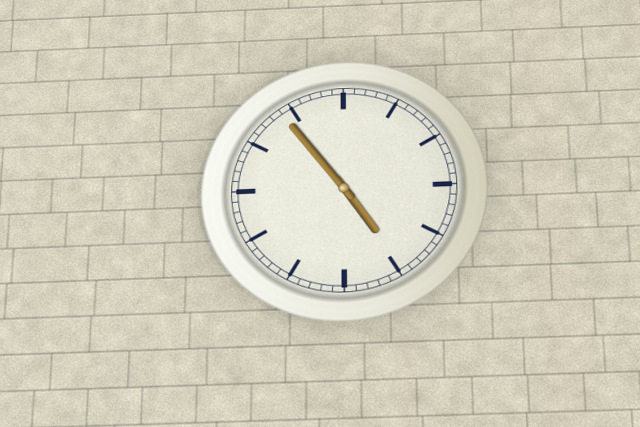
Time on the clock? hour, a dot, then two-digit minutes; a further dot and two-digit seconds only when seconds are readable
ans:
4.54
